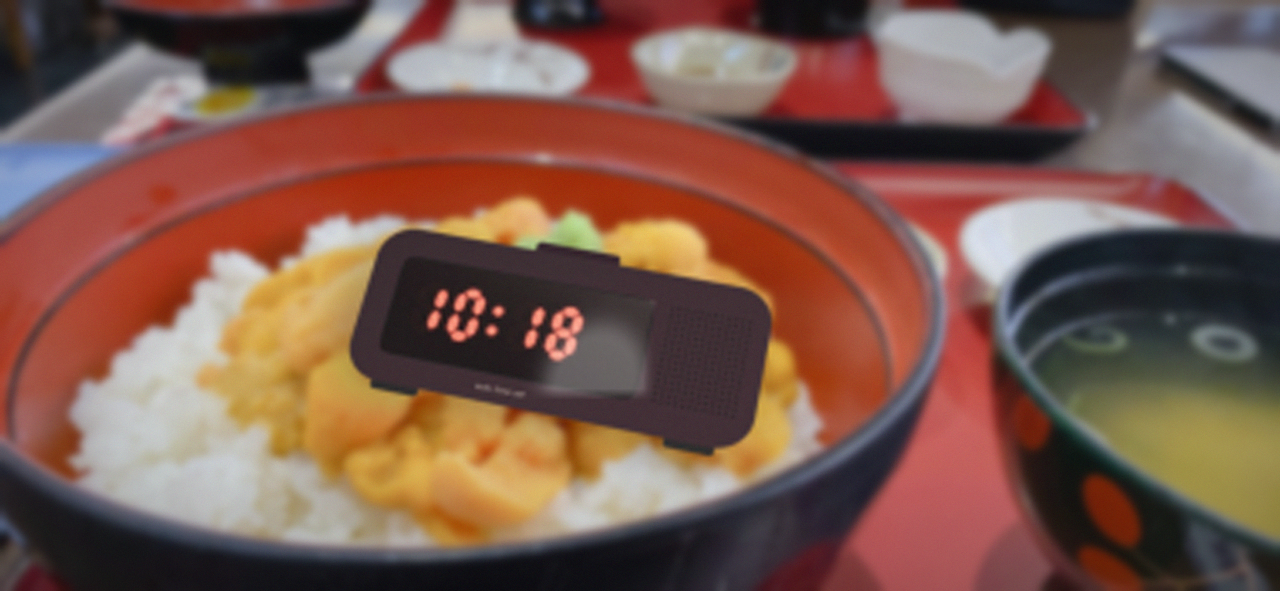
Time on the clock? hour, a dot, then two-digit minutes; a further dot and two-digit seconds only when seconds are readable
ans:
10.18
